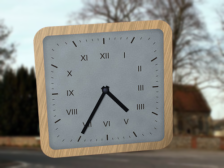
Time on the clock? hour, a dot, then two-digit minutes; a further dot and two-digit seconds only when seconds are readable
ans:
4.35
